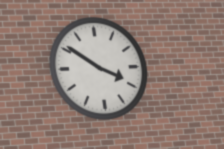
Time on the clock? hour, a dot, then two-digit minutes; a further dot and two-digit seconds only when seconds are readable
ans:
3.51
